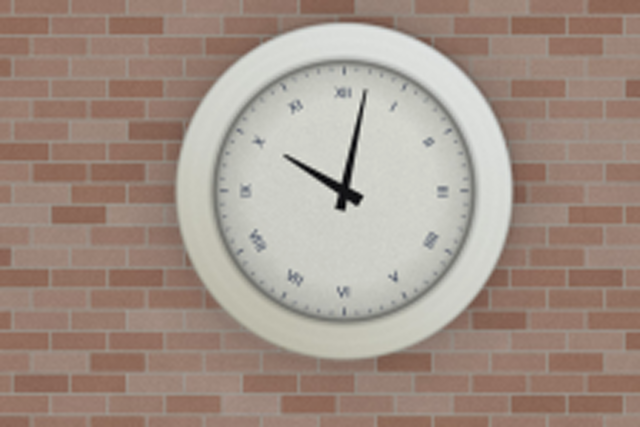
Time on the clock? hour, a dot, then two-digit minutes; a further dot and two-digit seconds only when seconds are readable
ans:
10.02
